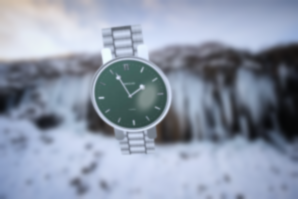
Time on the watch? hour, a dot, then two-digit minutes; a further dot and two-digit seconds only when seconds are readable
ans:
1.56
